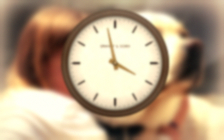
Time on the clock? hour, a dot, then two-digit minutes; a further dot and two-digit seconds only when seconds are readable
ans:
3.58
